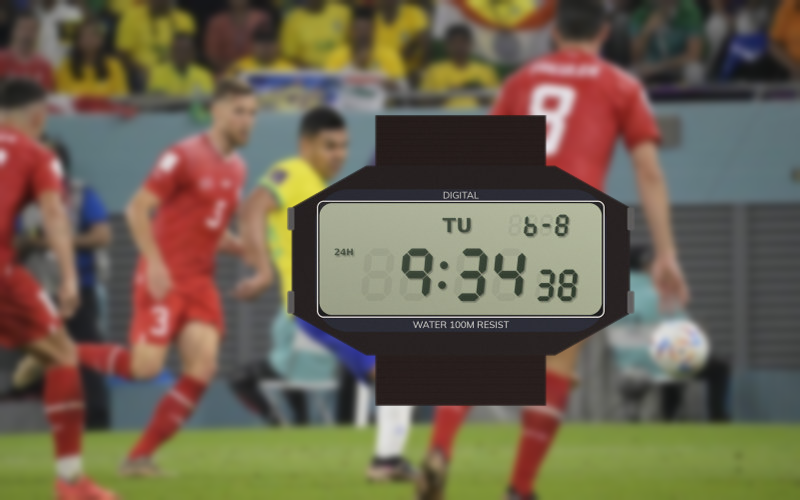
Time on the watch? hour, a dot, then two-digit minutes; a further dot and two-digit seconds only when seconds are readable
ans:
9.34.38
